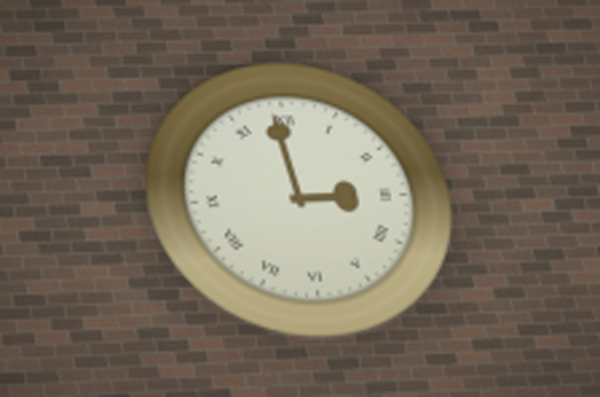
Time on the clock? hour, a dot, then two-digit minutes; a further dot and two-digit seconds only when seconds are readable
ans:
2.59
